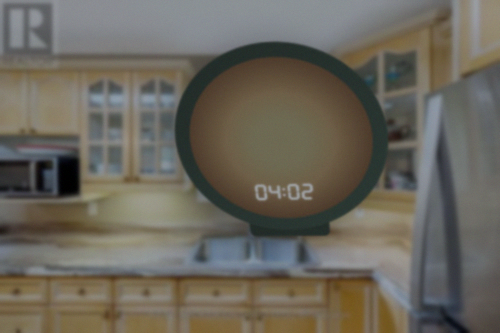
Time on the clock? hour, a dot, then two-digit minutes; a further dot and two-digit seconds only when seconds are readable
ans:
4.02
